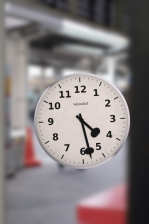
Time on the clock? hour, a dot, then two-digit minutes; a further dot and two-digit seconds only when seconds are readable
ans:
4.28
